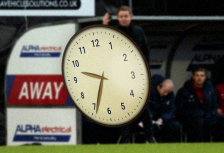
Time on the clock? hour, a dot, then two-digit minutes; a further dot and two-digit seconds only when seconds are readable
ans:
9.34
